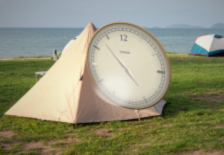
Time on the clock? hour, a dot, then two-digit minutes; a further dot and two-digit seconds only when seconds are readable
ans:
4.53
